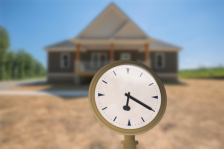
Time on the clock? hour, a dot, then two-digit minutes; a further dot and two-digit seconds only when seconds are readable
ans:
6.20
